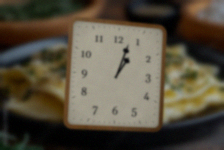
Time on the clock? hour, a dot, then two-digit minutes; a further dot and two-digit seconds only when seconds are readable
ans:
1.03
